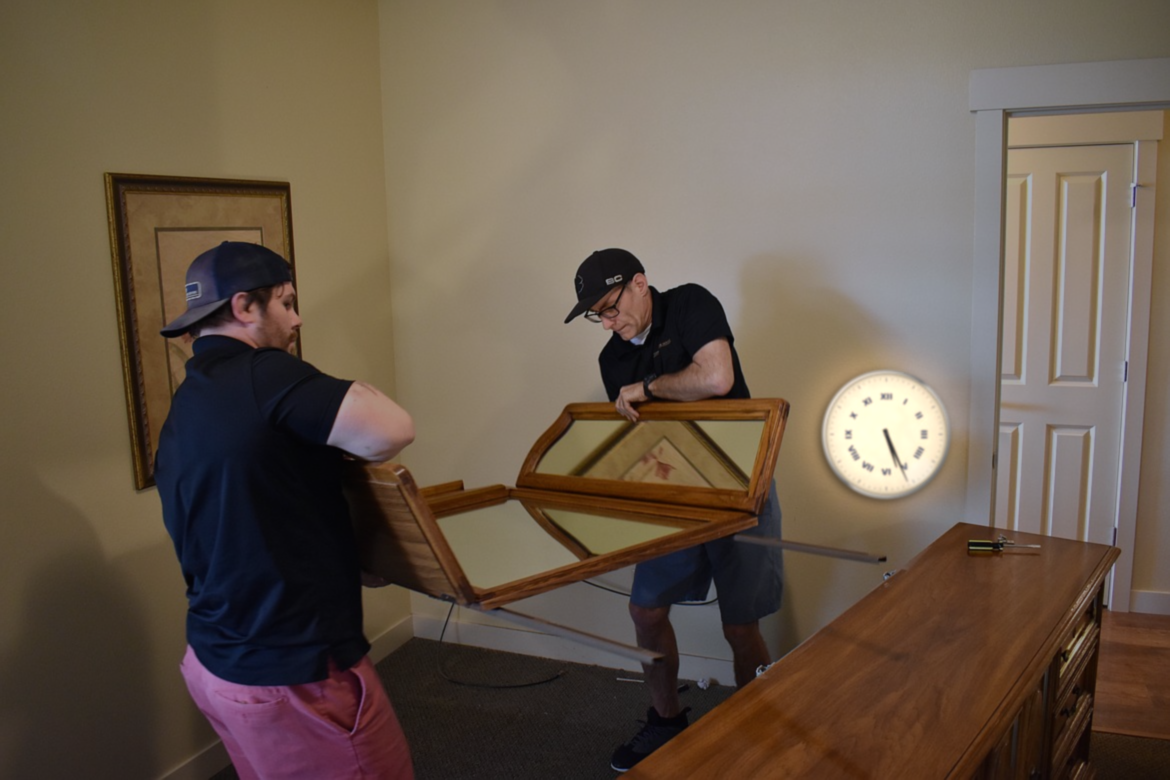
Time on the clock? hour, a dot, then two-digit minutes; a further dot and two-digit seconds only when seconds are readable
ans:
5.26
